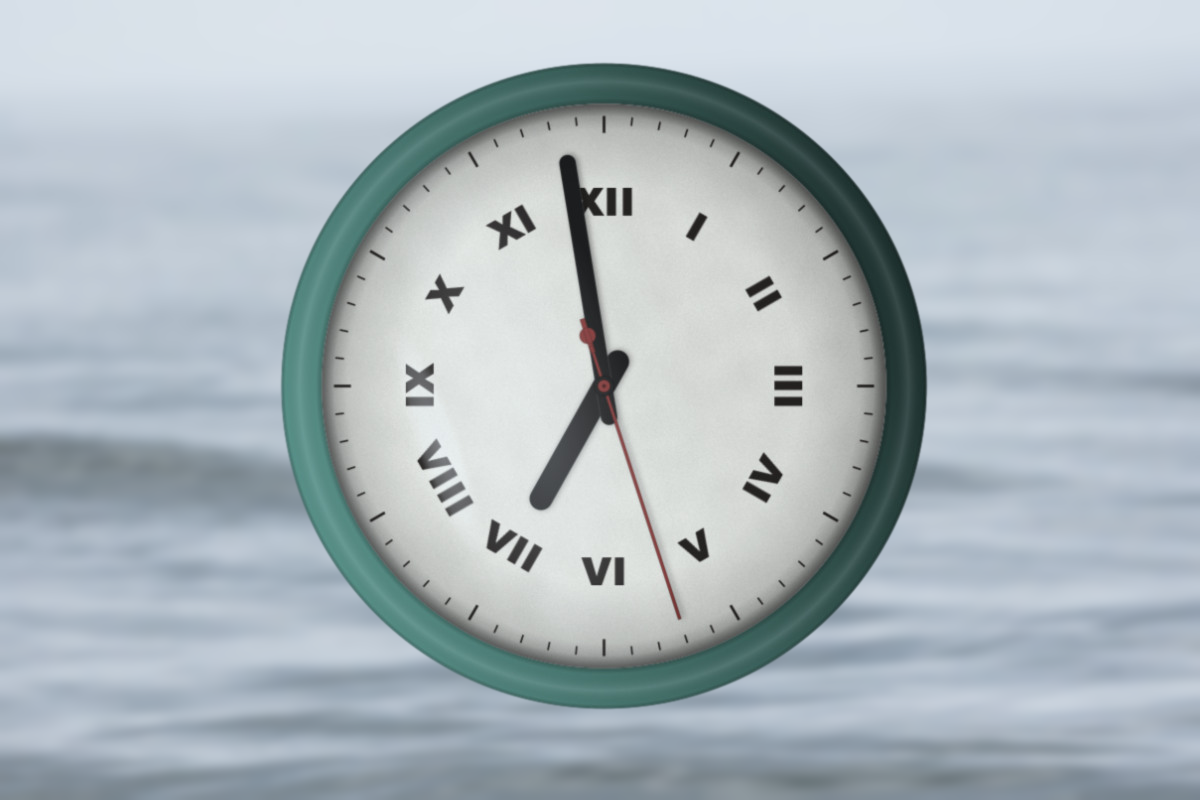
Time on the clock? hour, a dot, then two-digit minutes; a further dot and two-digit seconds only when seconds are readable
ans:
6.58.27
